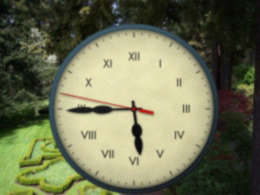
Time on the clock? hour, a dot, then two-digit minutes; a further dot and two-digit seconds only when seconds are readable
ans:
5.44.47
